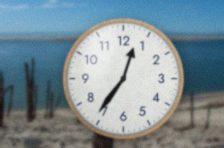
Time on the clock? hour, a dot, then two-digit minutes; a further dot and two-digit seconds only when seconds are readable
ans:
12.36
